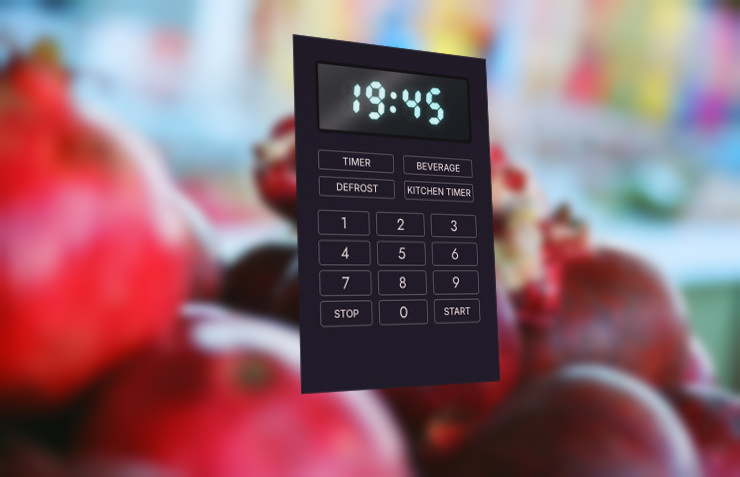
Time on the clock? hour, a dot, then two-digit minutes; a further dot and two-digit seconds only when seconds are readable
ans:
19.45
